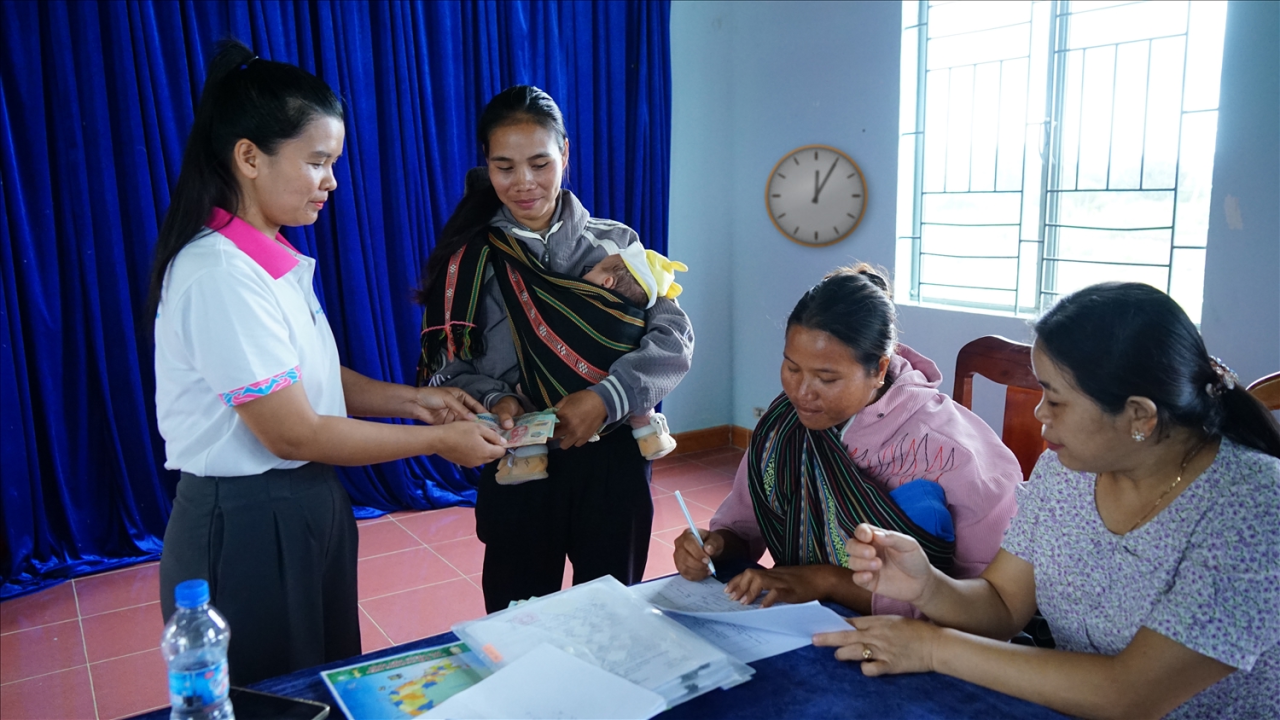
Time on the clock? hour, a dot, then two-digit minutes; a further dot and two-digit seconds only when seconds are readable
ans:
12.05
